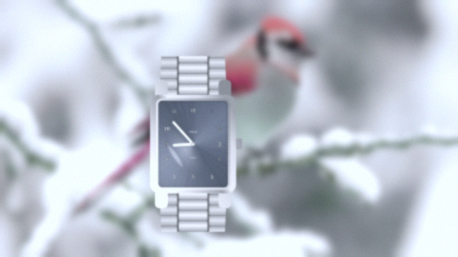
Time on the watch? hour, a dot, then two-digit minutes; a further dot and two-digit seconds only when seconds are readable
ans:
8.53
